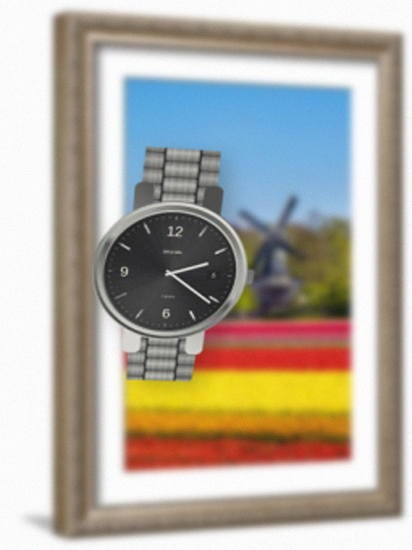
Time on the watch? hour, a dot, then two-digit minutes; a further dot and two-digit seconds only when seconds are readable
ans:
2.21
